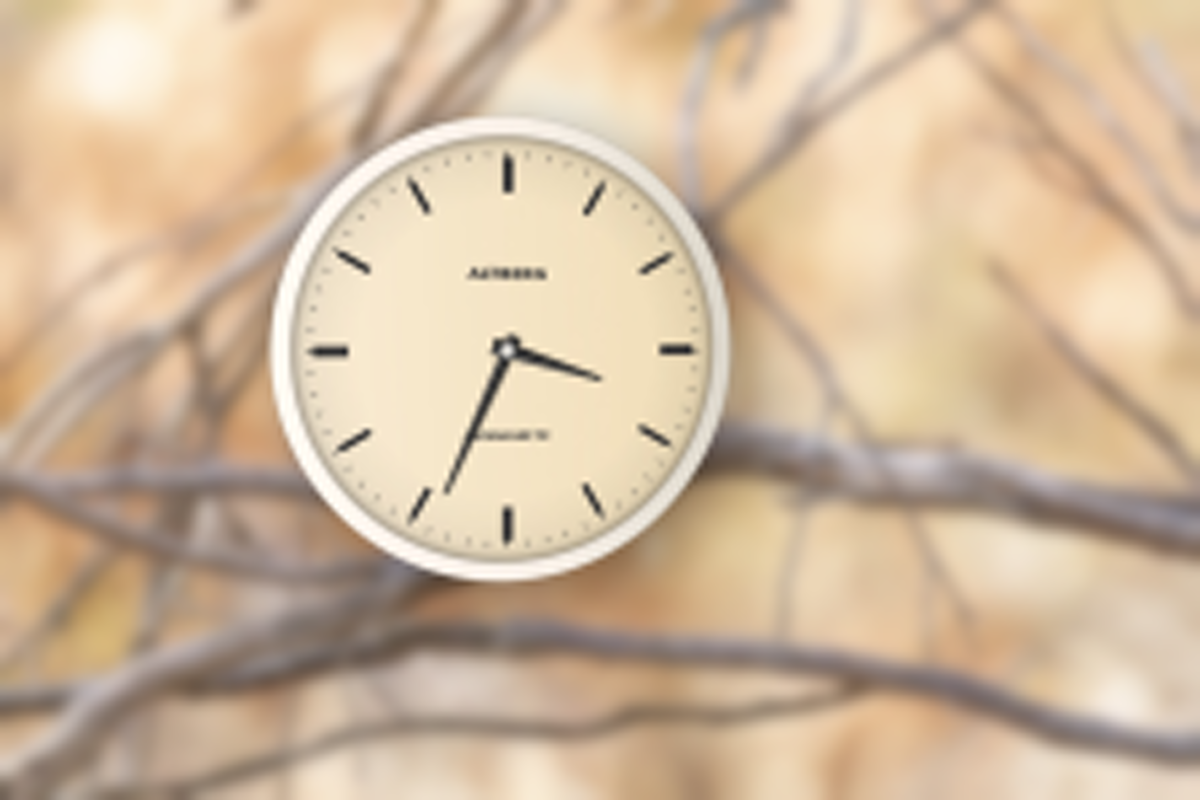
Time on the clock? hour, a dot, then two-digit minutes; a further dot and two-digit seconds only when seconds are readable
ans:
3.34
